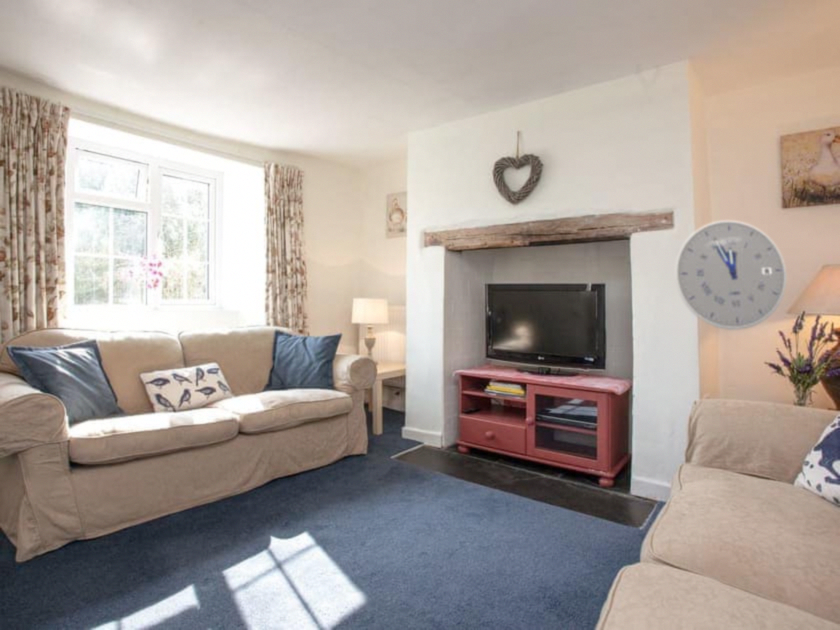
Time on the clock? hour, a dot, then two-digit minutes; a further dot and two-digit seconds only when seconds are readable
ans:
11.56
